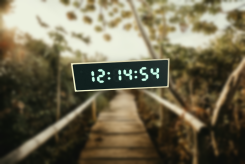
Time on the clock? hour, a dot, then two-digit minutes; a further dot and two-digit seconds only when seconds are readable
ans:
12.14.54
